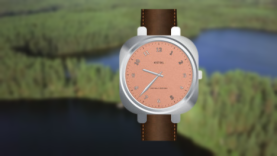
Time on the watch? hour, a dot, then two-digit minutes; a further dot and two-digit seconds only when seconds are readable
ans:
9.37
